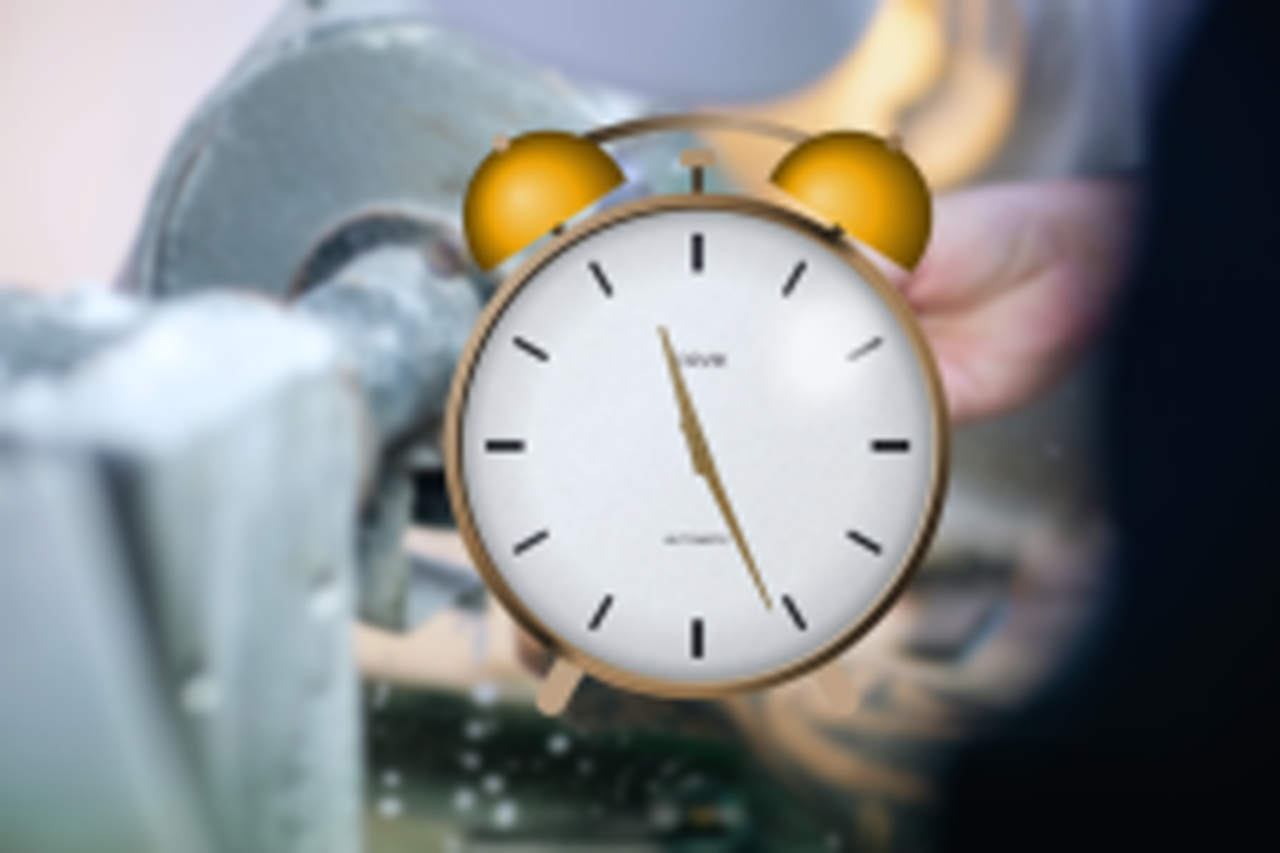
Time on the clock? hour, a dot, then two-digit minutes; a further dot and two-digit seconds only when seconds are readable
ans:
11.26
